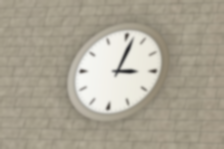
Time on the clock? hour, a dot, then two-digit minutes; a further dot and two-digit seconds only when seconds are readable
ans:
3.02
